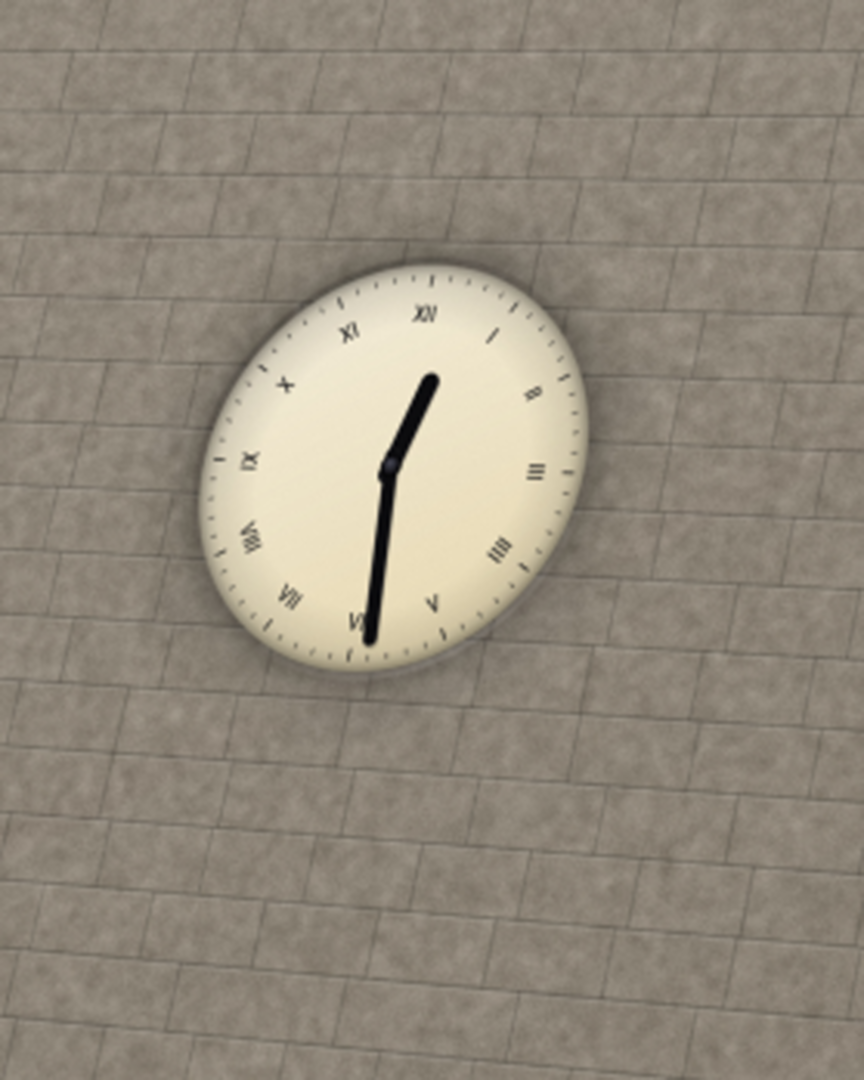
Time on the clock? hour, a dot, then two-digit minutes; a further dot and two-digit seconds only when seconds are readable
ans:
12.29
